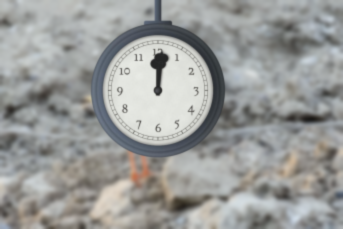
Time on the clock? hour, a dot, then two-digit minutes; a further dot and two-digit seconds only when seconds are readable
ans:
12.01
